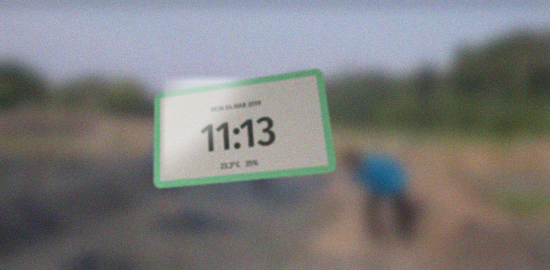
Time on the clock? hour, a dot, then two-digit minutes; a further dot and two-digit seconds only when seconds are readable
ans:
11.13
